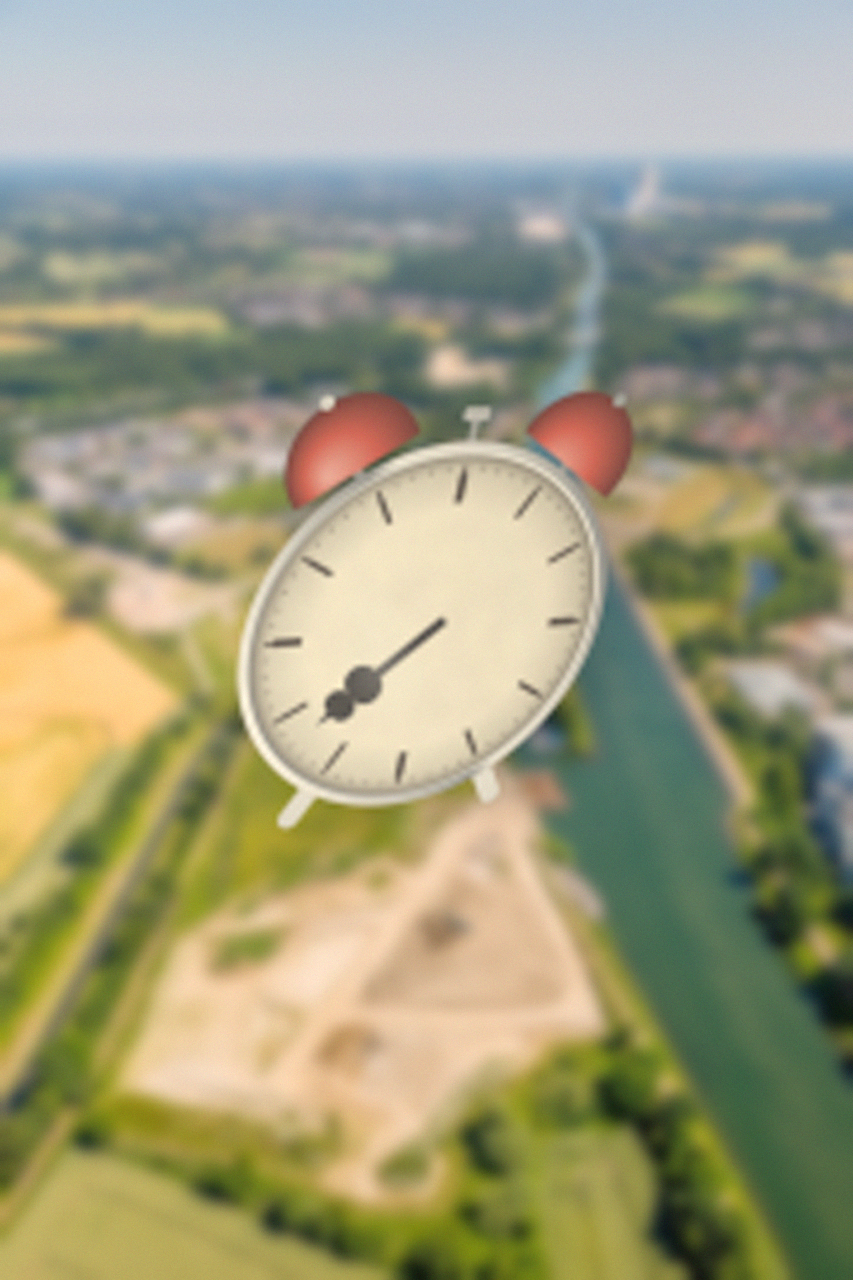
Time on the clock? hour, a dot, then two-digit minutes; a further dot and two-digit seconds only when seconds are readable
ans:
7.38
